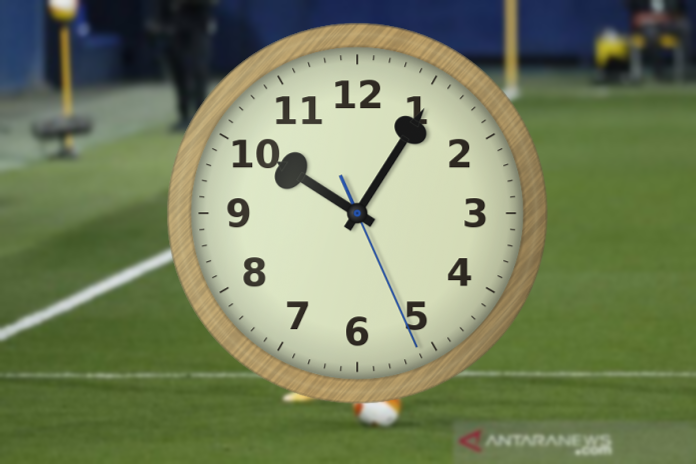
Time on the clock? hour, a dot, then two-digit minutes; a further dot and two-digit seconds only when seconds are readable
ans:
10.05.26
